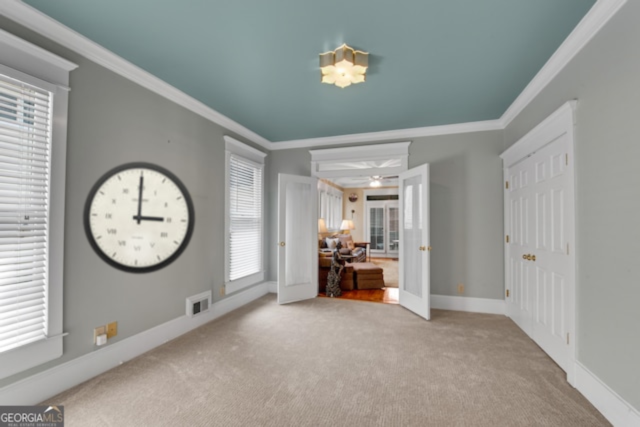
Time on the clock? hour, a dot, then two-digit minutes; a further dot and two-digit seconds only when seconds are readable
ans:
3.00
